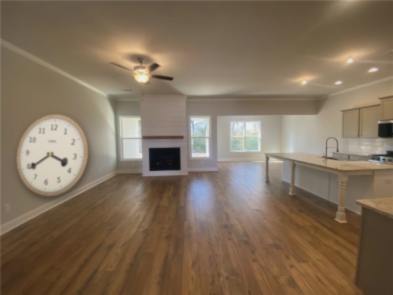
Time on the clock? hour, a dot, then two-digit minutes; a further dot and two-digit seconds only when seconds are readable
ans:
3.39
